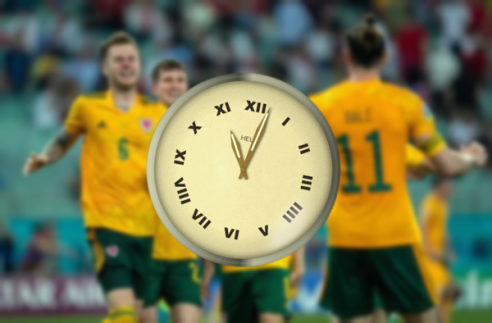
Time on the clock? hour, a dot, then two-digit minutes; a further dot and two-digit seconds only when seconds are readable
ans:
11.02
